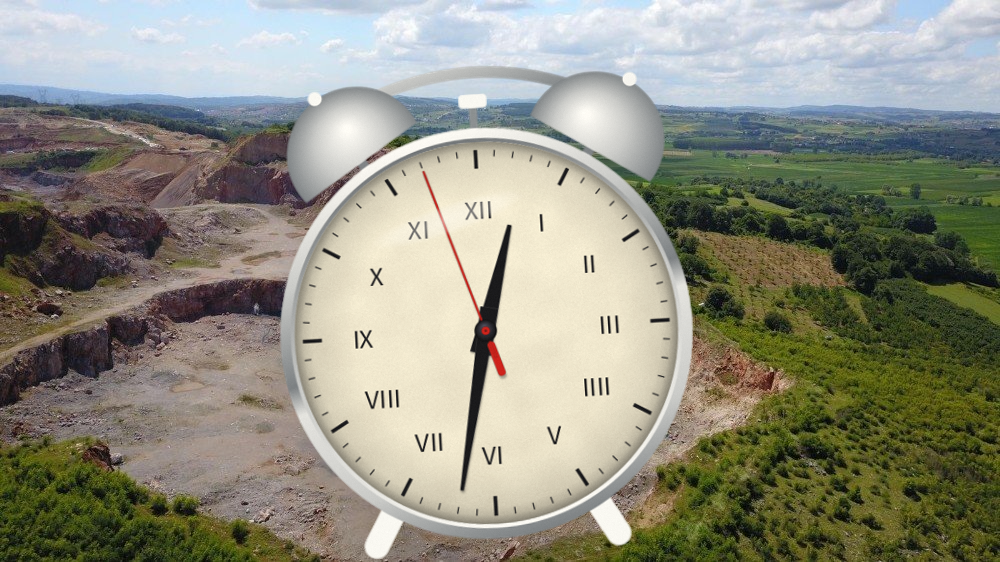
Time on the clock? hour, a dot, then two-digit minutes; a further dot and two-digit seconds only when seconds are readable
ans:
12.31.57
